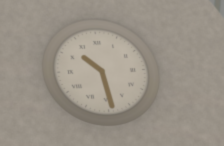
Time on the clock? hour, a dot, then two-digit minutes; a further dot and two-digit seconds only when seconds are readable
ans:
10.29
